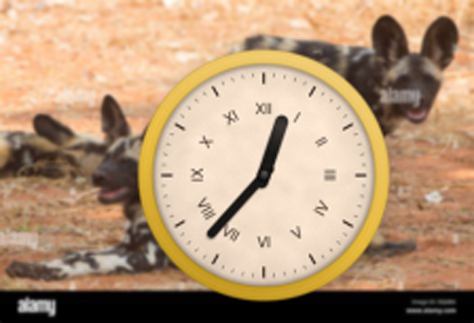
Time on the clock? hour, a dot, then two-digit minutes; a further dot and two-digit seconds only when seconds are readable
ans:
12.37
